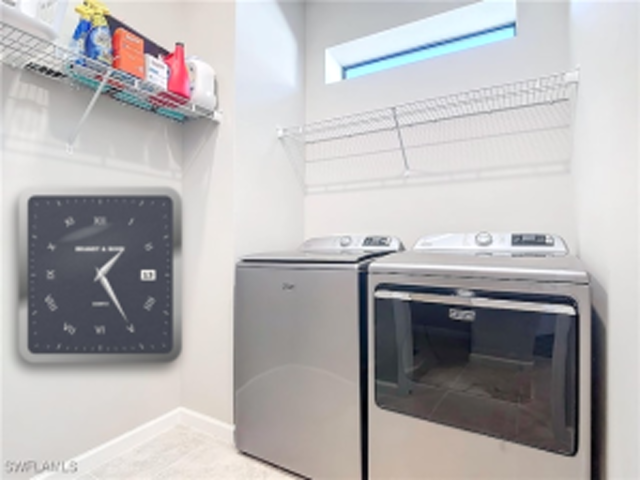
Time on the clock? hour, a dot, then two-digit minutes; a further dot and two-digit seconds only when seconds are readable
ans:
1.25
